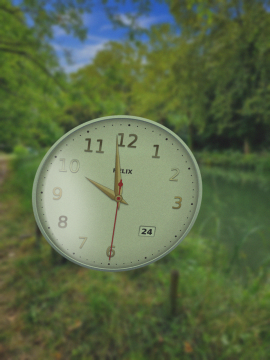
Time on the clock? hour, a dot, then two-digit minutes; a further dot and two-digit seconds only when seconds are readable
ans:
9.58.30
